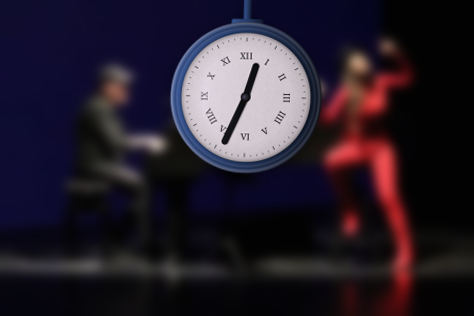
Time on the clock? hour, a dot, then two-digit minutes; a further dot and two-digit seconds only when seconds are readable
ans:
12.34
